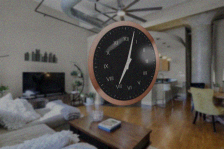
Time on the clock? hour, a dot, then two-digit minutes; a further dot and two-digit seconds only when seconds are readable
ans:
7.03
